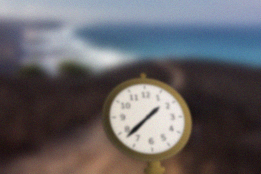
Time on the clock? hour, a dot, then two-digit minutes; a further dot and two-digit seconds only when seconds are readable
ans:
1.38
